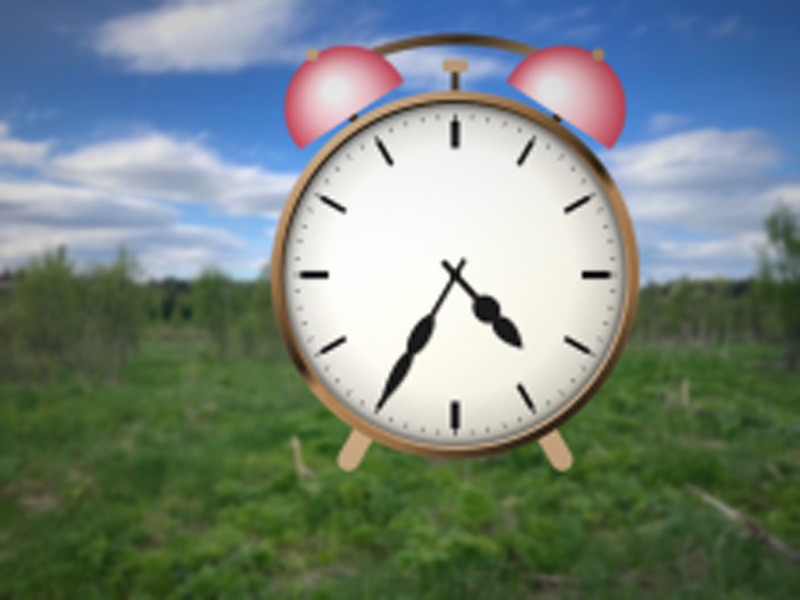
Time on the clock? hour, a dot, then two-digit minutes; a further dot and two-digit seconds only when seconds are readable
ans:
4.35
